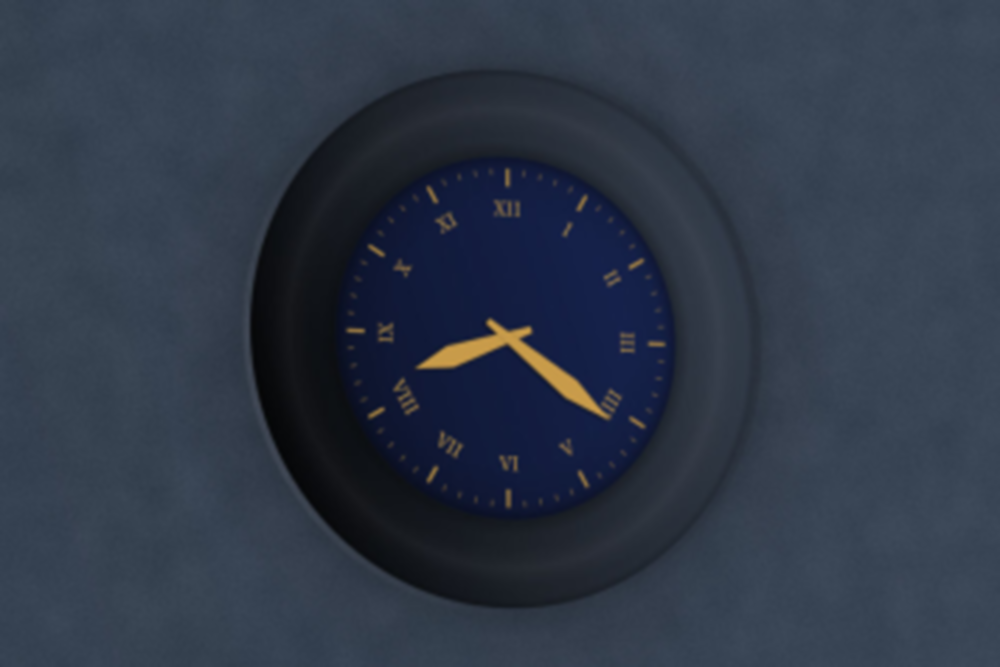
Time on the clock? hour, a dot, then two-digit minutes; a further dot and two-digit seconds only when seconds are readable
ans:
8.21
